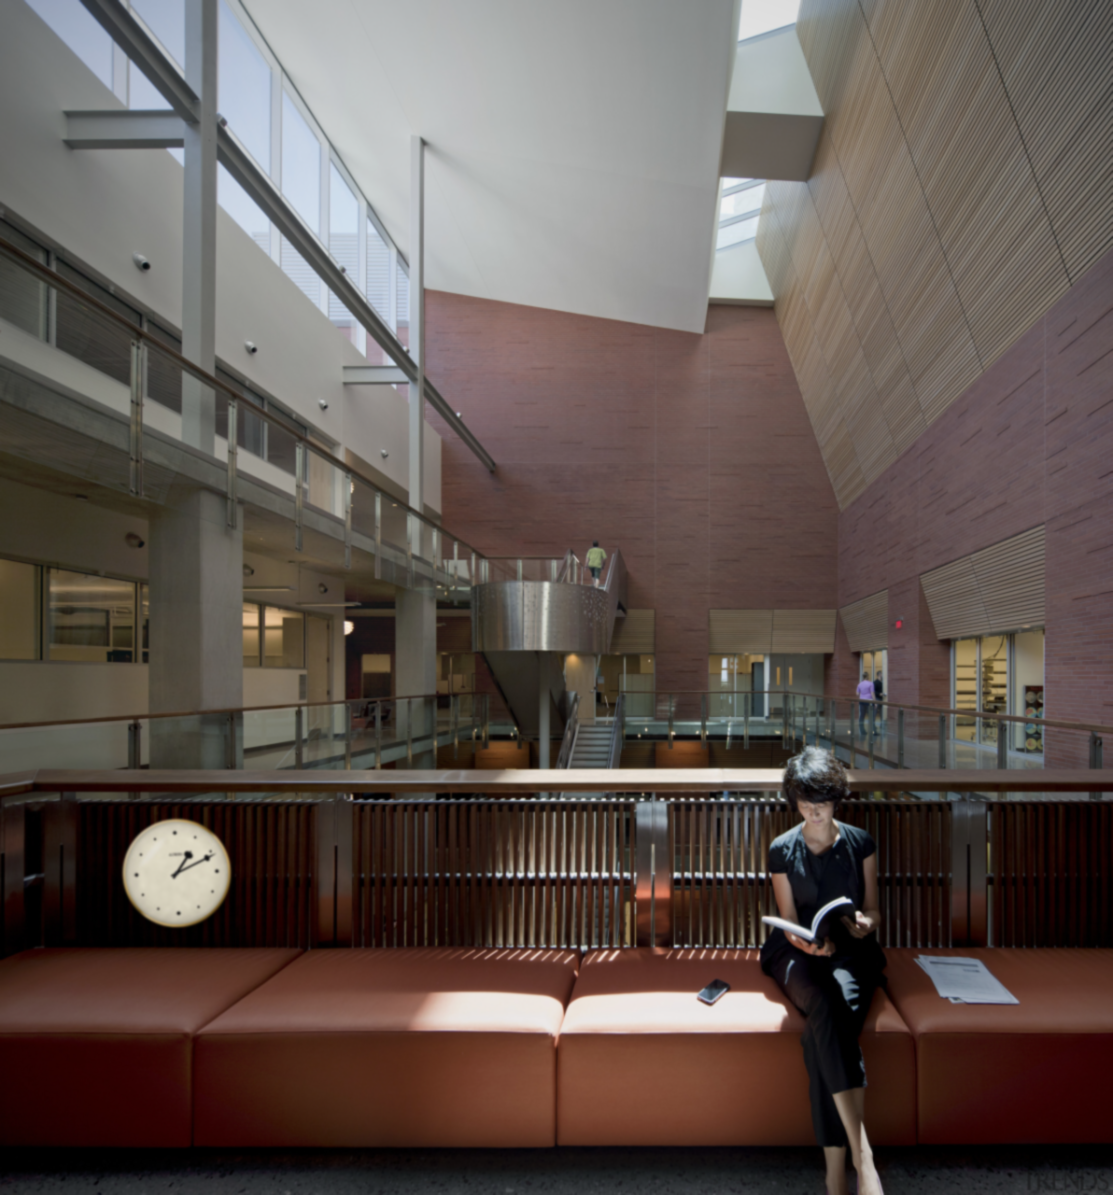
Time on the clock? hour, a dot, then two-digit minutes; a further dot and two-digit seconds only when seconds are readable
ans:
1.11
